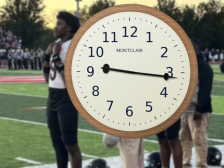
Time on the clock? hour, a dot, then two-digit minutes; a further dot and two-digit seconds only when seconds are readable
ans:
9.16
